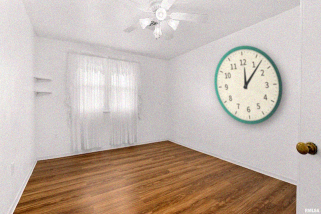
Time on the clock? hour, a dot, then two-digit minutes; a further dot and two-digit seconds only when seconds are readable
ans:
12.07
